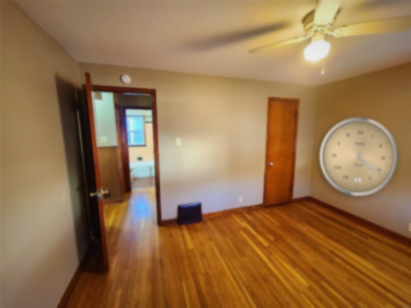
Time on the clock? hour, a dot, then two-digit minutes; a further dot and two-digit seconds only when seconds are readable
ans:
4.21
